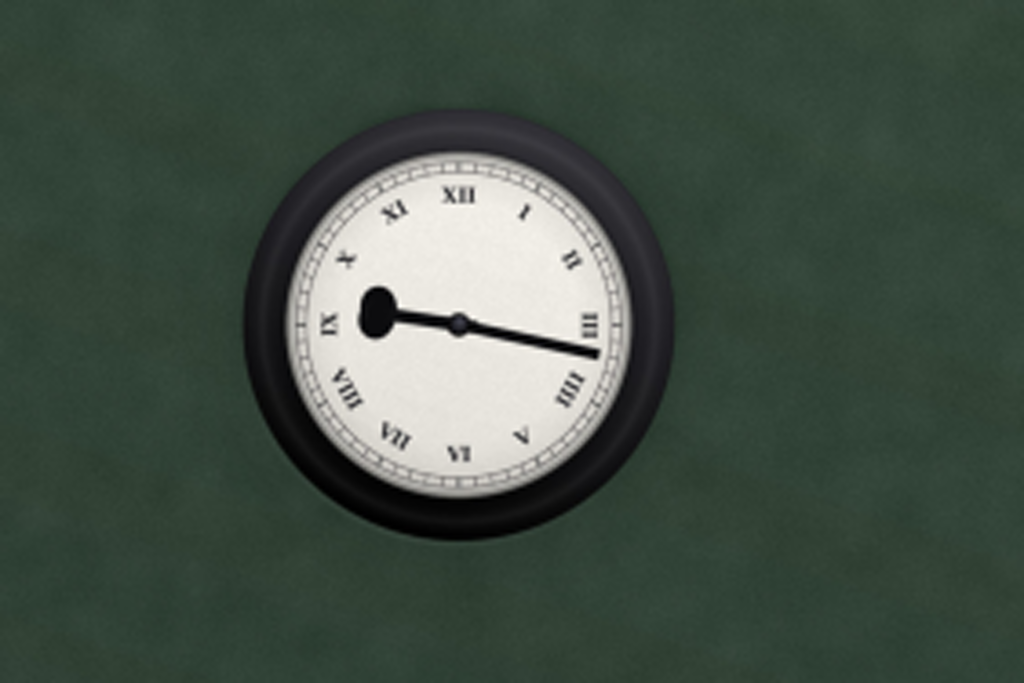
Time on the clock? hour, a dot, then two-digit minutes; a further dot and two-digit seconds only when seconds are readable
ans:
9.17
